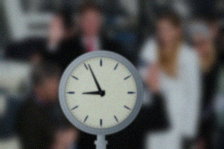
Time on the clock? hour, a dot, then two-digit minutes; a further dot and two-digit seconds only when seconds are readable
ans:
8.56
